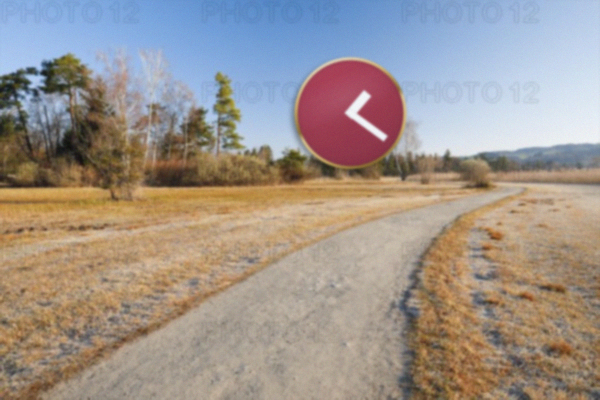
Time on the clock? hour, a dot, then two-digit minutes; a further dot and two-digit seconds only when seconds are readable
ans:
1.21
